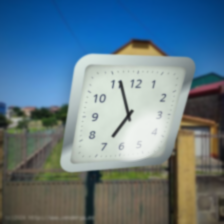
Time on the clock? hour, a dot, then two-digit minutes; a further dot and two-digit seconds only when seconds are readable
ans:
6.56
